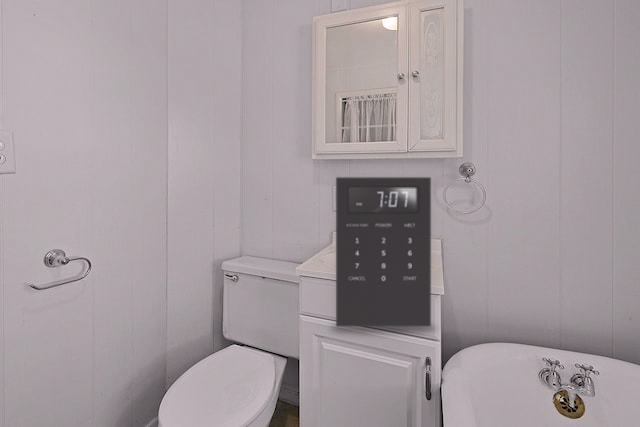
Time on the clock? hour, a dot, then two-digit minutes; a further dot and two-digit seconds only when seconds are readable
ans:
7.07
